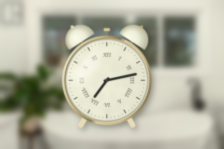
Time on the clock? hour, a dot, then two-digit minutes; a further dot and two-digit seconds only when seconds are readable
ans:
7.13
